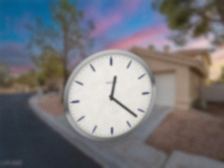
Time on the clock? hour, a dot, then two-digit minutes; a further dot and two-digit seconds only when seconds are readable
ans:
12.22
